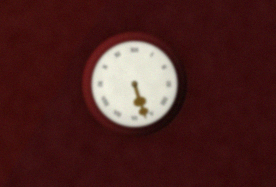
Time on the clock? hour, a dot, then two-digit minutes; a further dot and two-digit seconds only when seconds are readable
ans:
5.27
